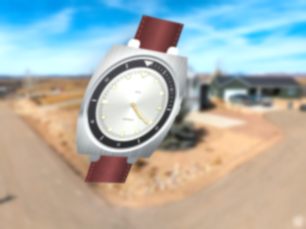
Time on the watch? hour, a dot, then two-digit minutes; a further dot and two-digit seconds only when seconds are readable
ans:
4.21
